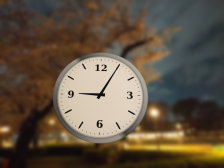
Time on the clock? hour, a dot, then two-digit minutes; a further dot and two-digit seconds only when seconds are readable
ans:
9.05
